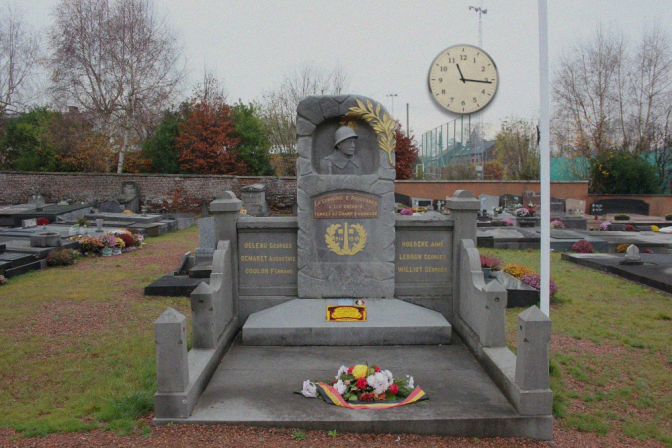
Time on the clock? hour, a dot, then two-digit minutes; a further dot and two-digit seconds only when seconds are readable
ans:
11.16
